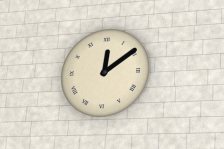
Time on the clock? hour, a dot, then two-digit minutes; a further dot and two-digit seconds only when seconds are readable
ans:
12.09
